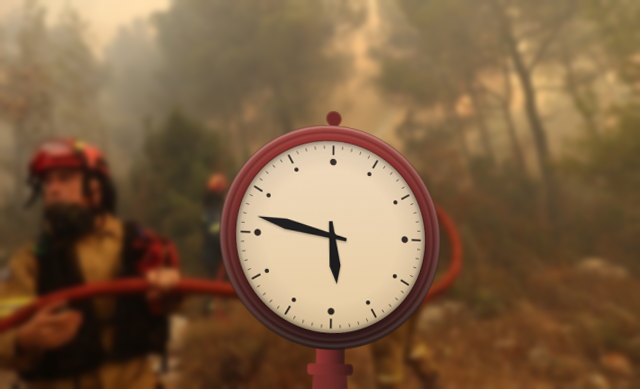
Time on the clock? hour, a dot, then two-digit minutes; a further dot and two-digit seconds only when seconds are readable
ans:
5.47
